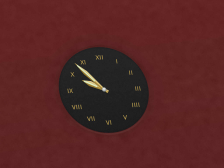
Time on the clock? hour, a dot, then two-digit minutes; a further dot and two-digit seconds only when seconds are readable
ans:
9.53
